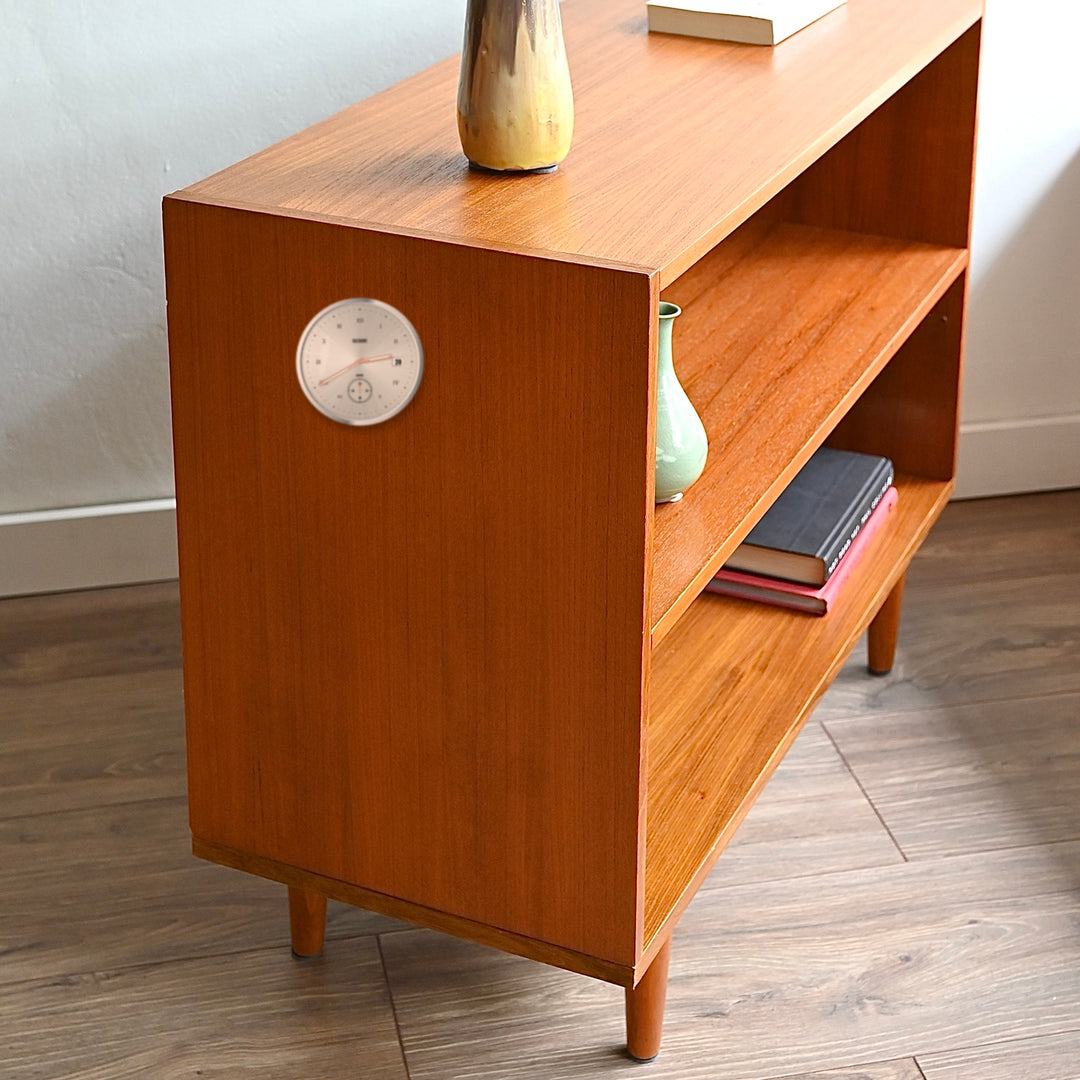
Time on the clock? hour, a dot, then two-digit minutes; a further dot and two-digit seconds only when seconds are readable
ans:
2.40
